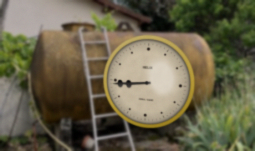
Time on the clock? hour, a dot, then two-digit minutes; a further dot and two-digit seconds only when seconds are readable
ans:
8.44
